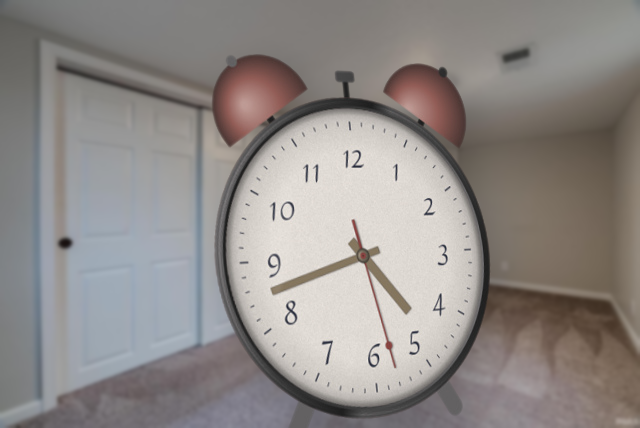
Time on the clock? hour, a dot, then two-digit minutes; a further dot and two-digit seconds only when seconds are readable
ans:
4.42.28
